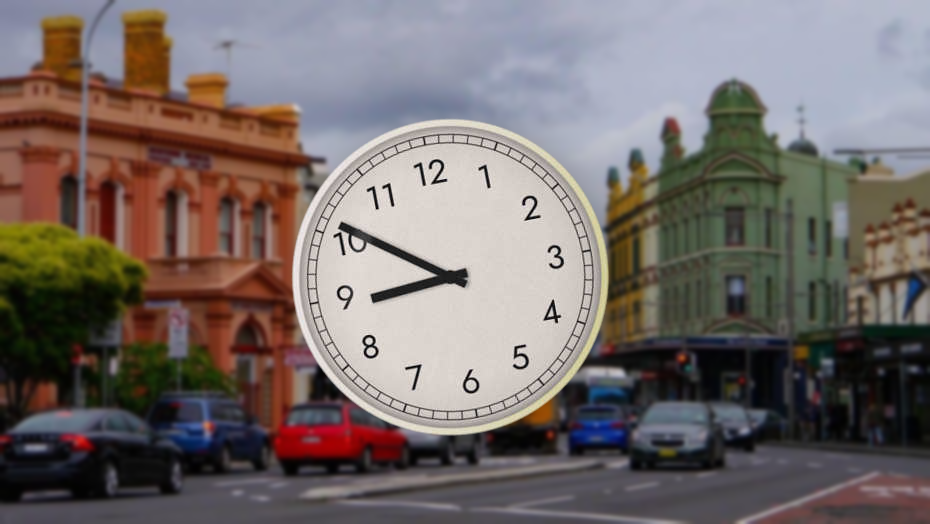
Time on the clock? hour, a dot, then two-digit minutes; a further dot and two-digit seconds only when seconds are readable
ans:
8.51
